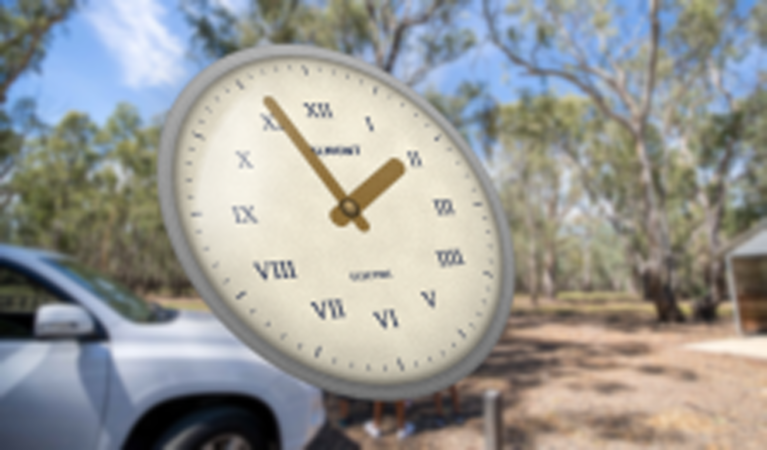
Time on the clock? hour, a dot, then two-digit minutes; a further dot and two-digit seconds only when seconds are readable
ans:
1.56
